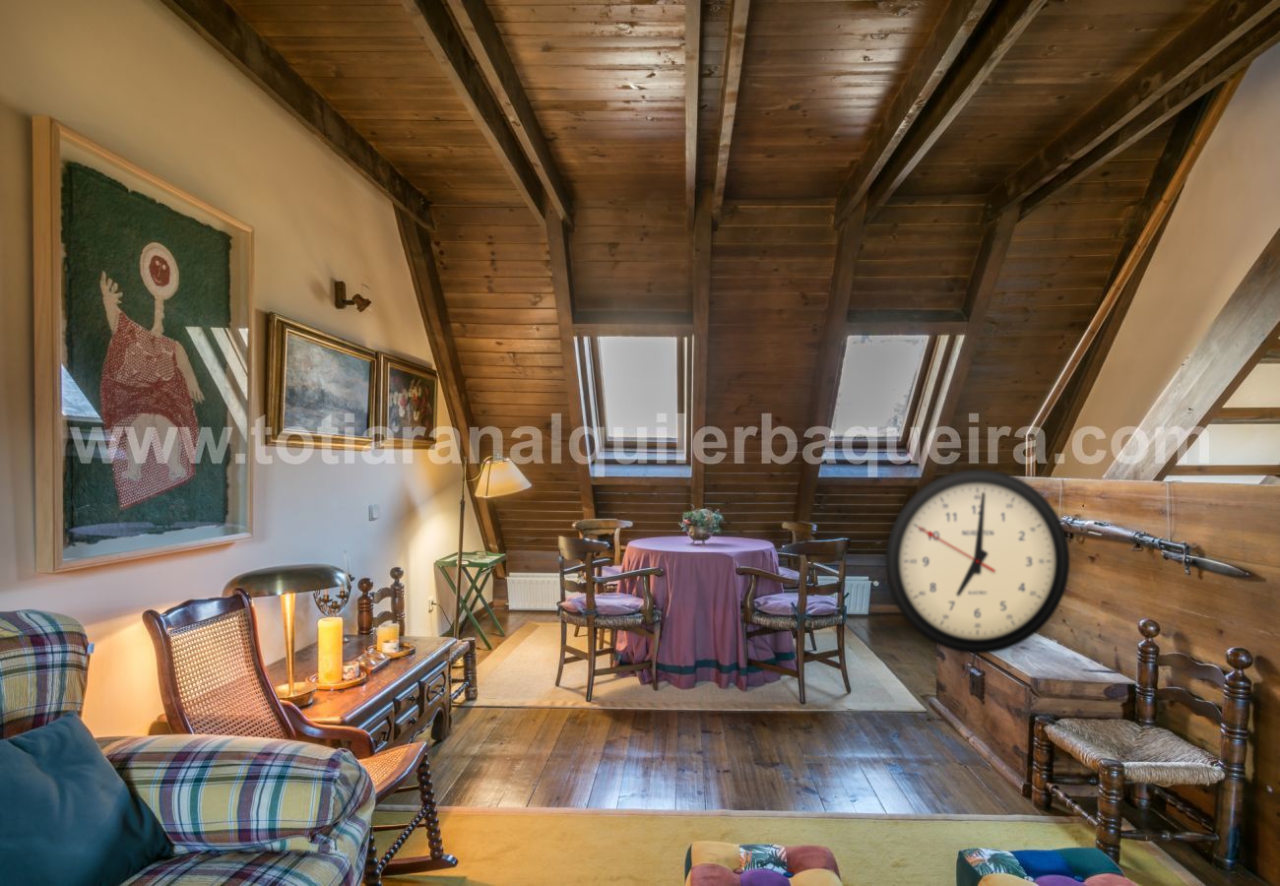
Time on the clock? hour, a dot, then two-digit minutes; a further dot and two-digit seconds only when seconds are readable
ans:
7.00.50
